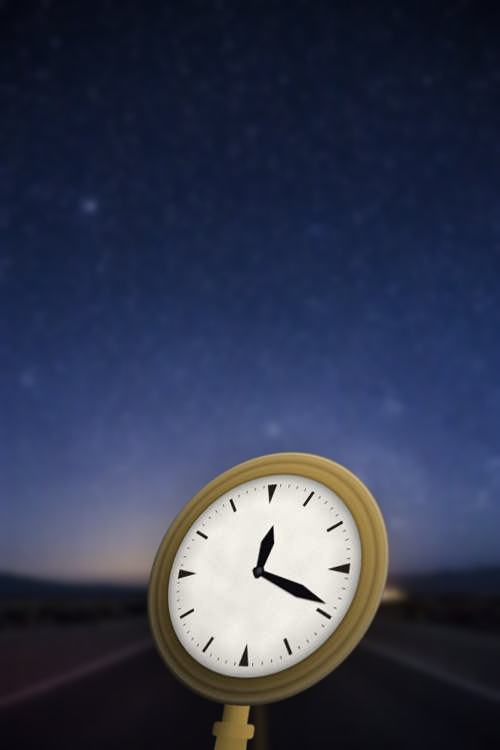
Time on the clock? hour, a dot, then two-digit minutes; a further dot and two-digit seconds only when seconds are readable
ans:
12.19
